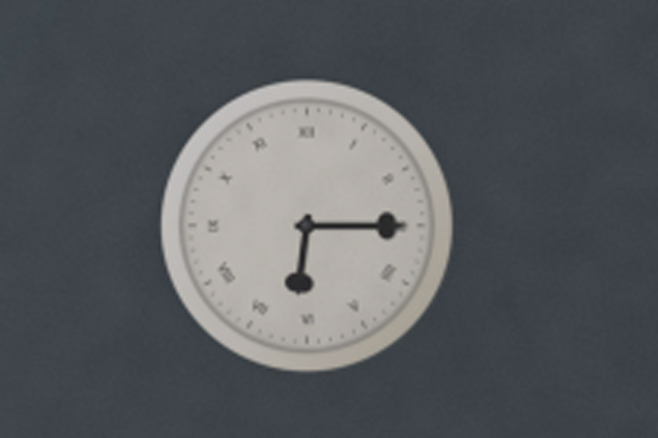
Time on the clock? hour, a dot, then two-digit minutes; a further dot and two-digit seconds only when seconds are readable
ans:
6.15
